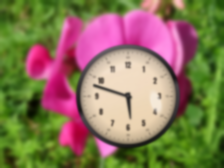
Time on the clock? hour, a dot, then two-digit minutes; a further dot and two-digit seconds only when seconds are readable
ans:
5.48
